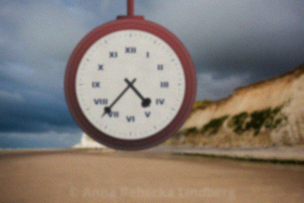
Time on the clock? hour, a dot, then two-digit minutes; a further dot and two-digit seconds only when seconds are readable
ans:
4.37
